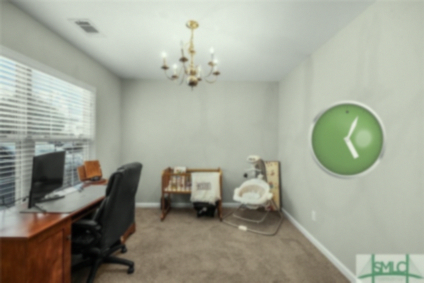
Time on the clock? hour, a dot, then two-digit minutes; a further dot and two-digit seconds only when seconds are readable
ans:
5.04
